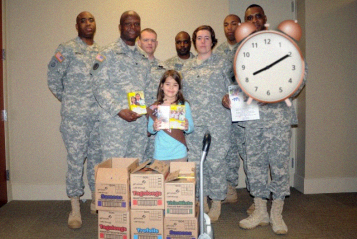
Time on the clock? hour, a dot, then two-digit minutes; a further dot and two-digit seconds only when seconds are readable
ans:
8.10
